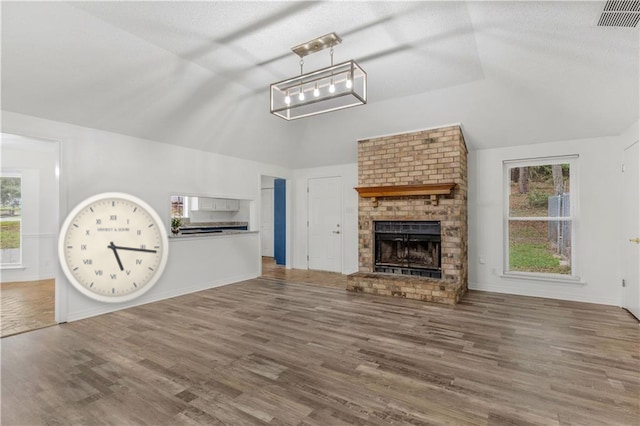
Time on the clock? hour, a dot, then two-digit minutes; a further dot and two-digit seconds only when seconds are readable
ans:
5.16
